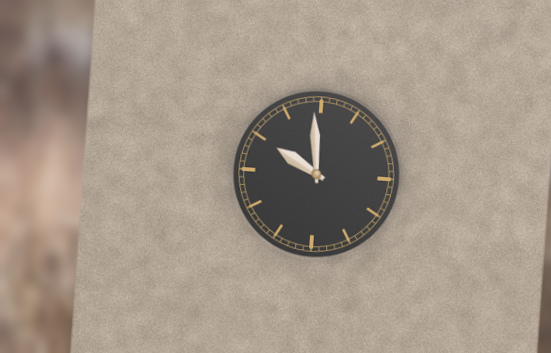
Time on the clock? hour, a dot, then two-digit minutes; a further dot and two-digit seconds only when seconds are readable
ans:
9.59
